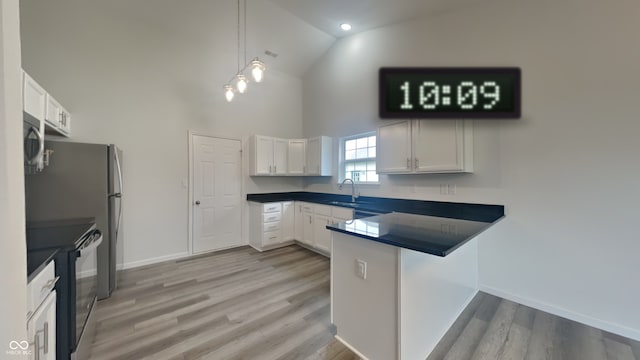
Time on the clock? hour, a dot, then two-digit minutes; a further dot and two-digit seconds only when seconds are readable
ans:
10.09
